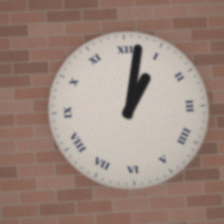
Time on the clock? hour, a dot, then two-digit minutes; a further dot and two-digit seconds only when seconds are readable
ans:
1.02
